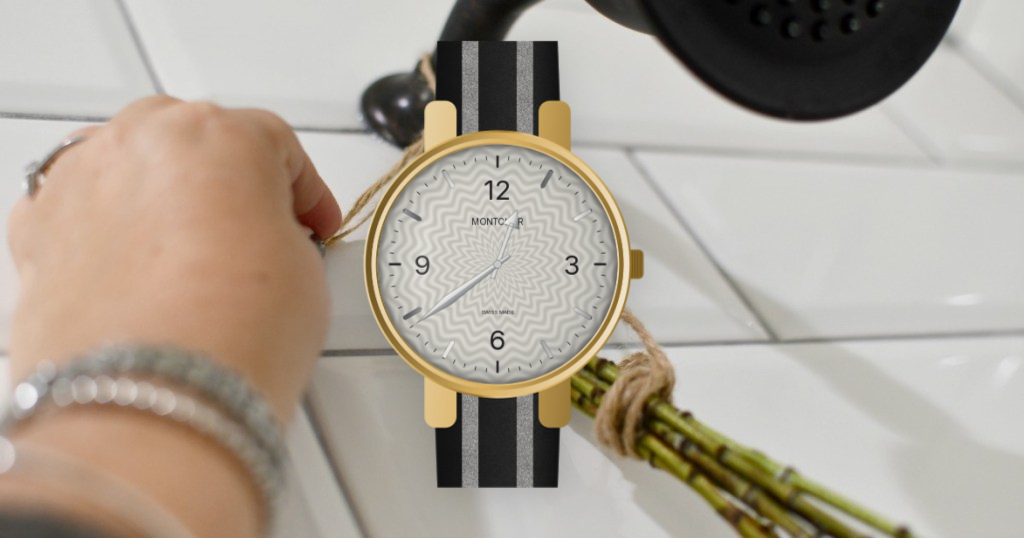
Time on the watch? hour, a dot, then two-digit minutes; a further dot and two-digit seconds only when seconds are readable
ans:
12.39
